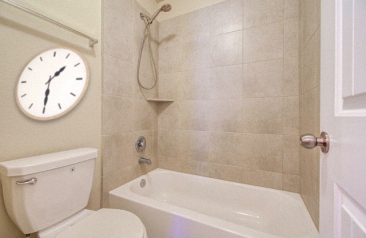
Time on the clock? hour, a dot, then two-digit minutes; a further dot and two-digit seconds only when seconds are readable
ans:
1.30
